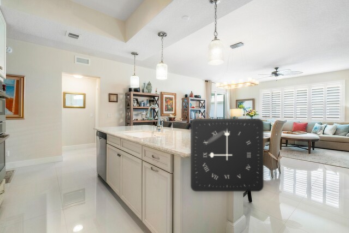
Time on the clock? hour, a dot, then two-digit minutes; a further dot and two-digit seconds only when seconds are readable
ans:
9.00
